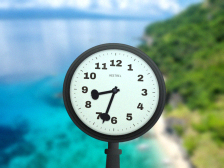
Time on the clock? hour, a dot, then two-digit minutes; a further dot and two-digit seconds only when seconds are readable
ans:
8.33
